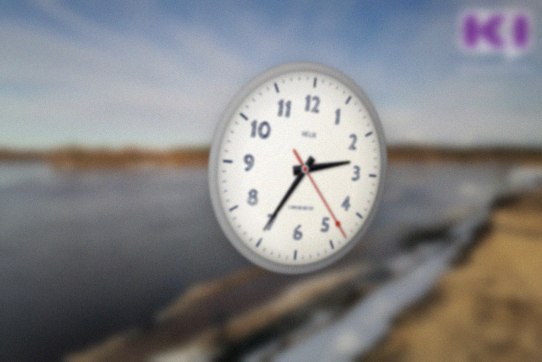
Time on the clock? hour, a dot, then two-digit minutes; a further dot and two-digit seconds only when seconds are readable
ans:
2.35.23
